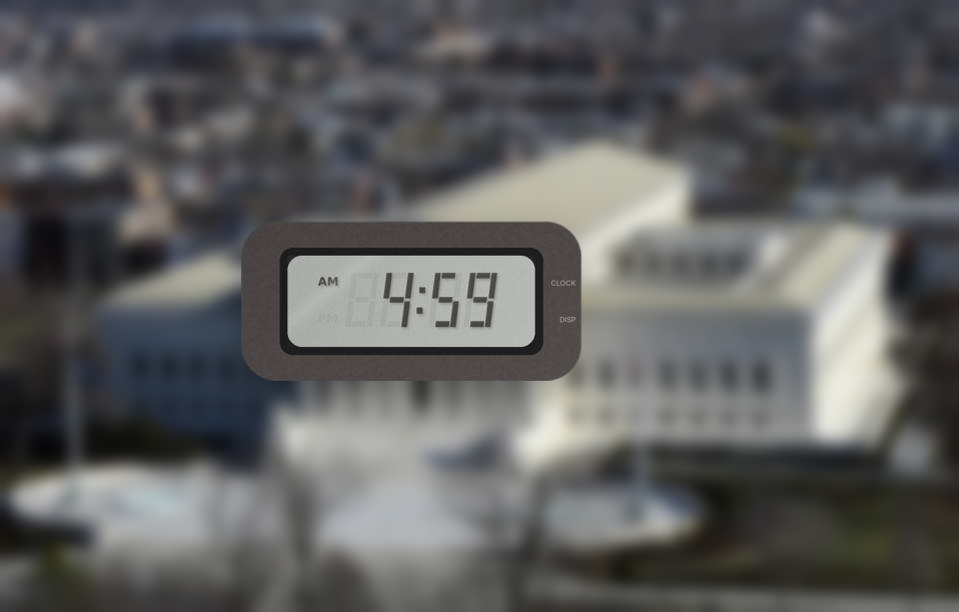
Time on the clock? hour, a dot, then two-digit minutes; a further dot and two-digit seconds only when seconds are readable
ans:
4.59
